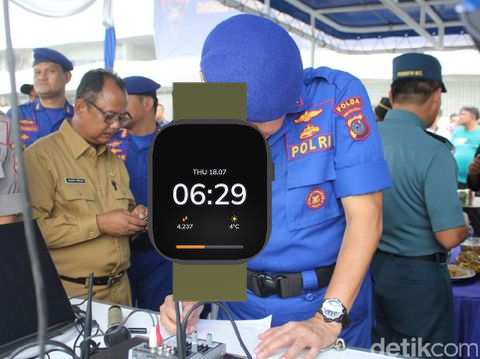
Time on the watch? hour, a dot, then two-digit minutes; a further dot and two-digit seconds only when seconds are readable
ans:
6.29
